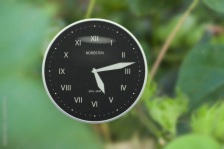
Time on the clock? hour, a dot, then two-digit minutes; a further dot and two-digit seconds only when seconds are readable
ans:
5.13
